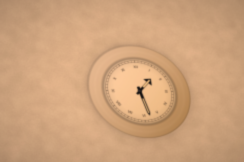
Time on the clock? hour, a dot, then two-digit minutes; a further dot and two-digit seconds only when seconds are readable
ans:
1.28
